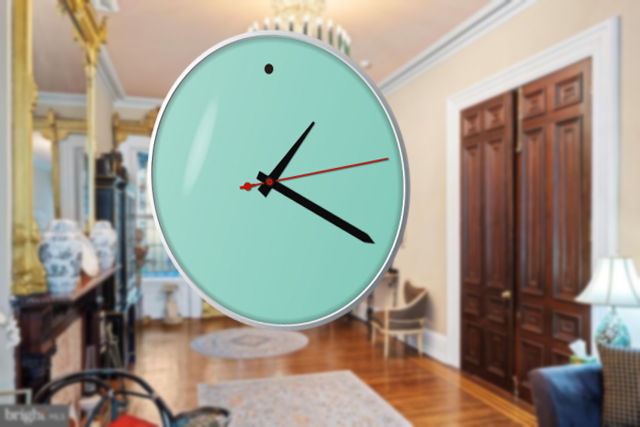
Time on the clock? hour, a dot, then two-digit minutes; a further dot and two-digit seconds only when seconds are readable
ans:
1.19.13
